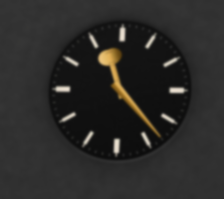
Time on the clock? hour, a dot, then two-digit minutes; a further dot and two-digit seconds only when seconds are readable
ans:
11.23
